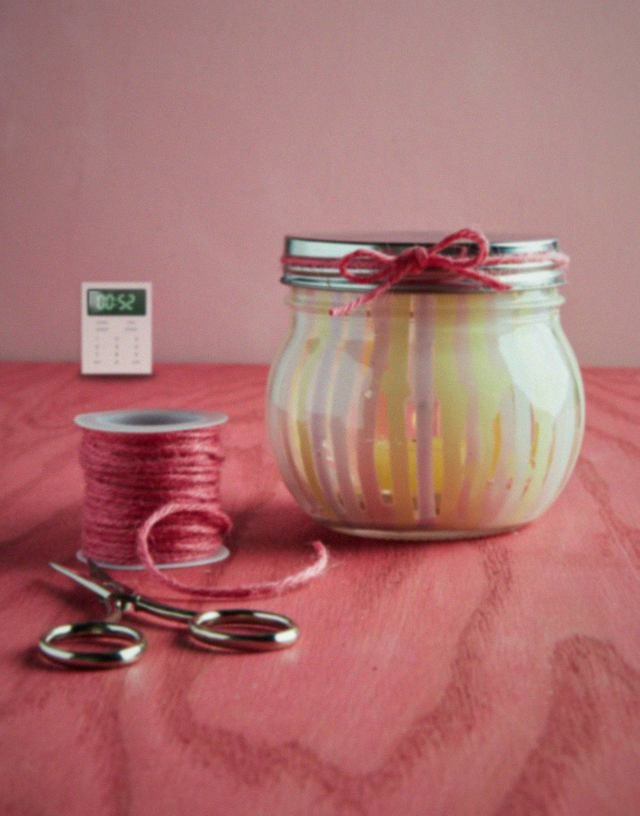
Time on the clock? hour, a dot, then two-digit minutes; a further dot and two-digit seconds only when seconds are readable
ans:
0.52
